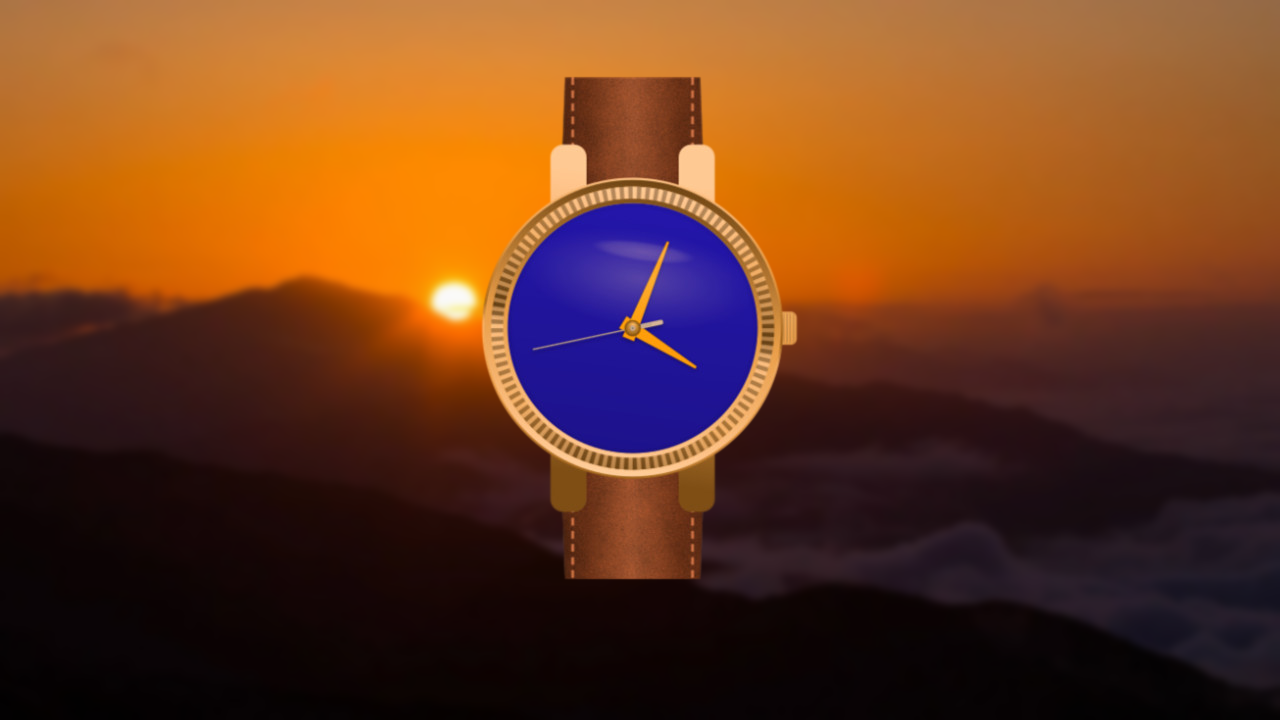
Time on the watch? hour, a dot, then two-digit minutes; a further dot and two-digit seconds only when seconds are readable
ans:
4.03.43
